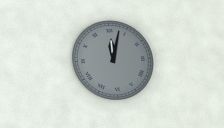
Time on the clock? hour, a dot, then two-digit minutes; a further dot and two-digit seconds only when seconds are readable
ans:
12.03
